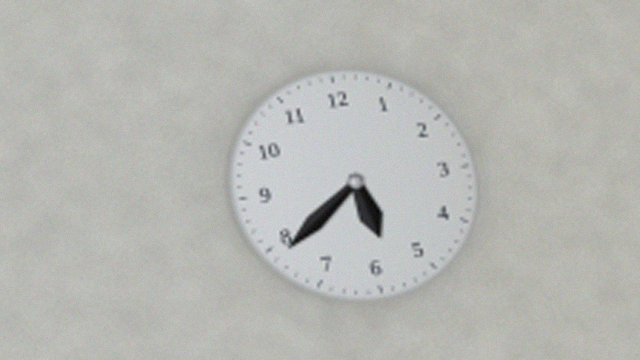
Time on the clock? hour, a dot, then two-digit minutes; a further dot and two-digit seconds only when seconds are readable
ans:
5.39
